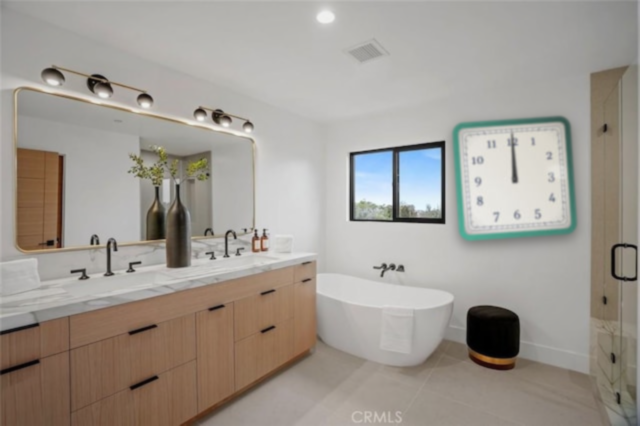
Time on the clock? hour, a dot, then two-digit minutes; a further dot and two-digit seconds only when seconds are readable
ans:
12.00
